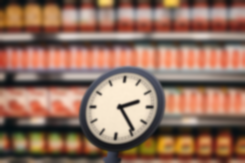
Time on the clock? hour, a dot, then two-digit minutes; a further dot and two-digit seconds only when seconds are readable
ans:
2.24
